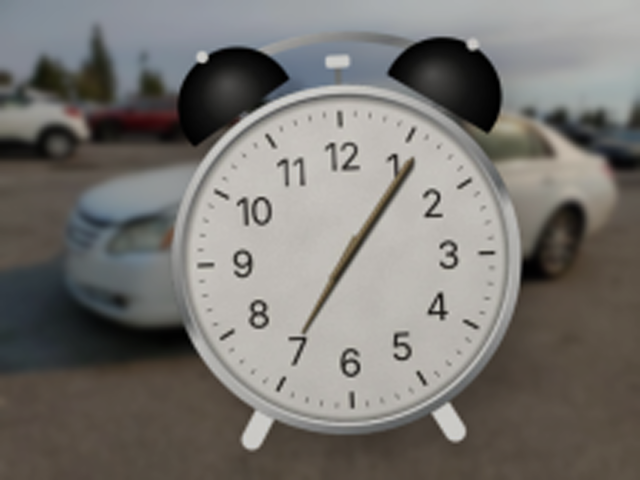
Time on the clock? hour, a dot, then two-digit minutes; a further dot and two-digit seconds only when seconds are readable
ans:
7.06
